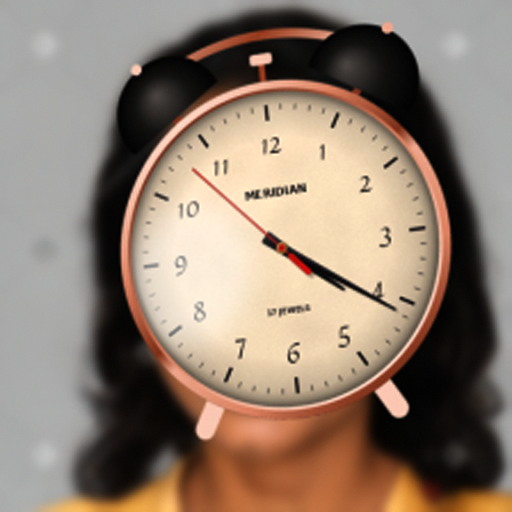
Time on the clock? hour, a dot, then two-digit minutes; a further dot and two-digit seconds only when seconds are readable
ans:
4.20.53
